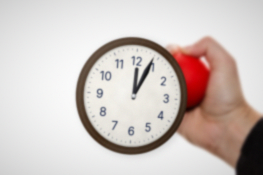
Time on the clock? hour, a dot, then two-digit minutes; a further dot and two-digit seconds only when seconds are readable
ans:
12.04
